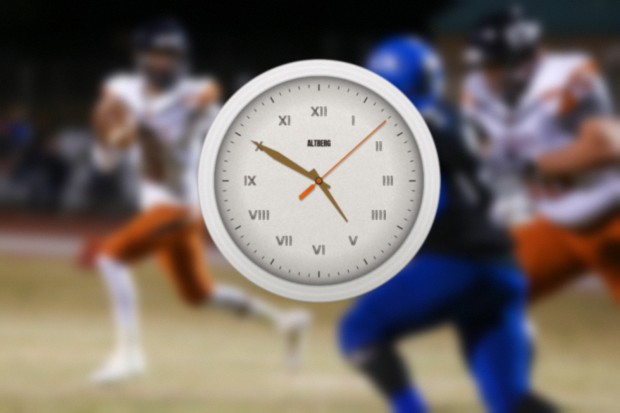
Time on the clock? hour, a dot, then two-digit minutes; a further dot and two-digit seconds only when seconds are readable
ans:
4.50.08
